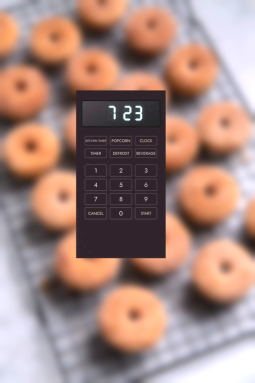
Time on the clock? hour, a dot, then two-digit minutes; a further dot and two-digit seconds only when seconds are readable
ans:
7.23
